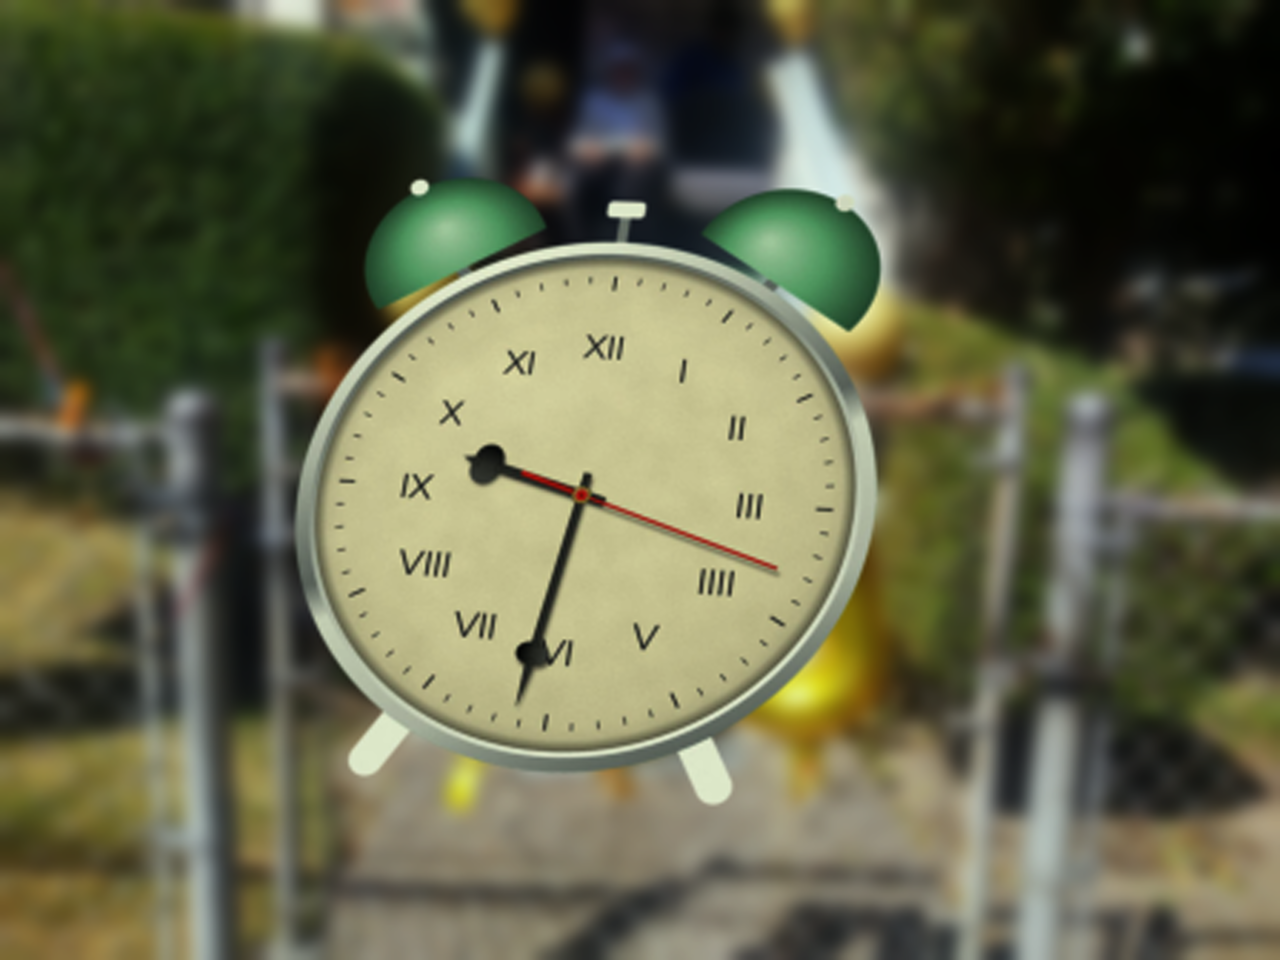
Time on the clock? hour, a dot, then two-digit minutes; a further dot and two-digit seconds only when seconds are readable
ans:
9.31.18
